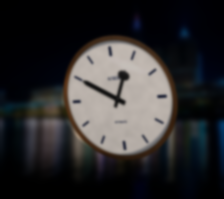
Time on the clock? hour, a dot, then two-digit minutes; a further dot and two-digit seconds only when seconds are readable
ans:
12.50
